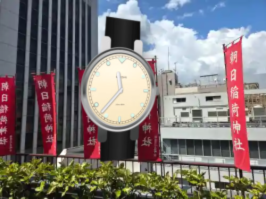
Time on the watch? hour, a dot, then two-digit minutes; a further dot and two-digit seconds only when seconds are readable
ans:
11.37
